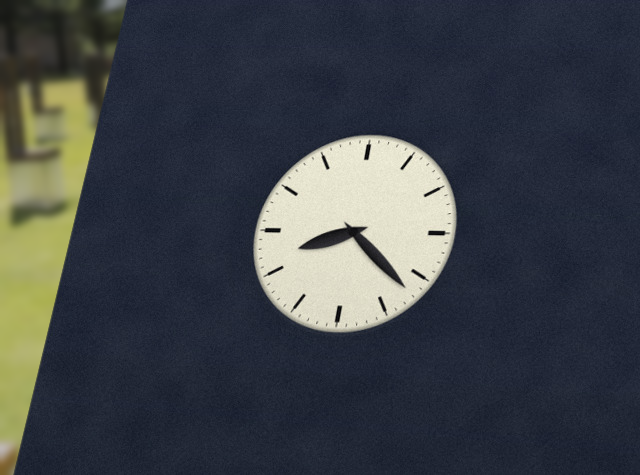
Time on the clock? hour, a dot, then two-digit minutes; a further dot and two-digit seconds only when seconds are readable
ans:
8.22
